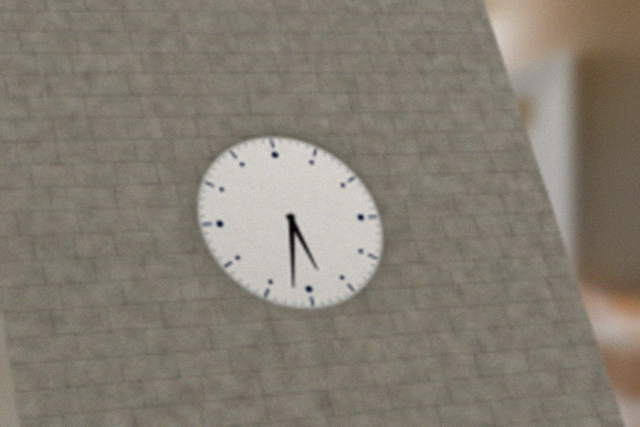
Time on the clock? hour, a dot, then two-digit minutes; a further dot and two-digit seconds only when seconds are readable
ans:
5.32
